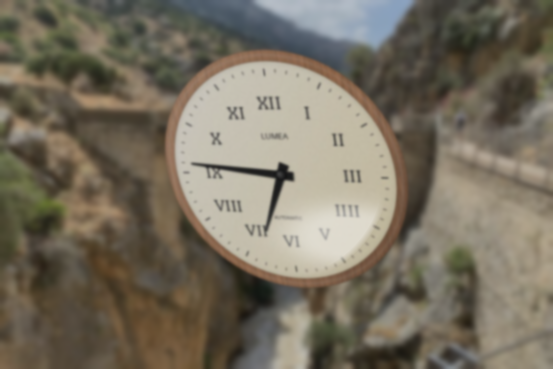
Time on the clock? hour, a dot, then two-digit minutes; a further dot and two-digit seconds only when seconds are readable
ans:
6.46
